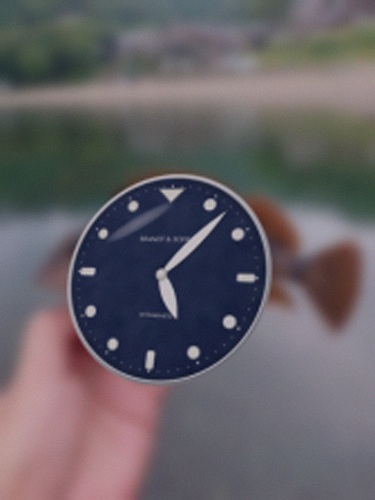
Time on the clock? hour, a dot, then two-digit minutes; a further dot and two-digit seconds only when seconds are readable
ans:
5.07
